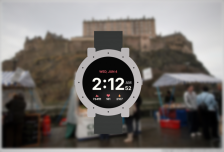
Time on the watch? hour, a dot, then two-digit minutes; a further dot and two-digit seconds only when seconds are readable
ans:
2.12
